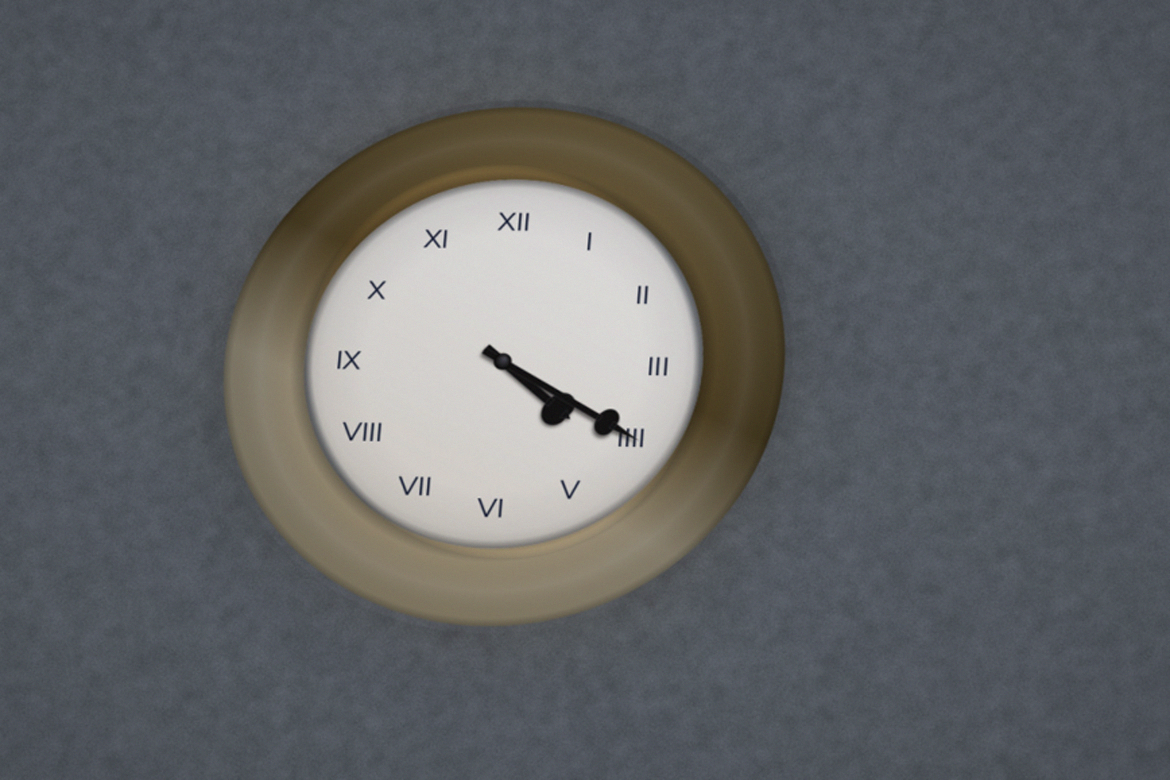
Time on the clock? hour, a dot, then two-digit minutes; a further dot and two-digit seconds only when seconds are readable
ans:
4.20
